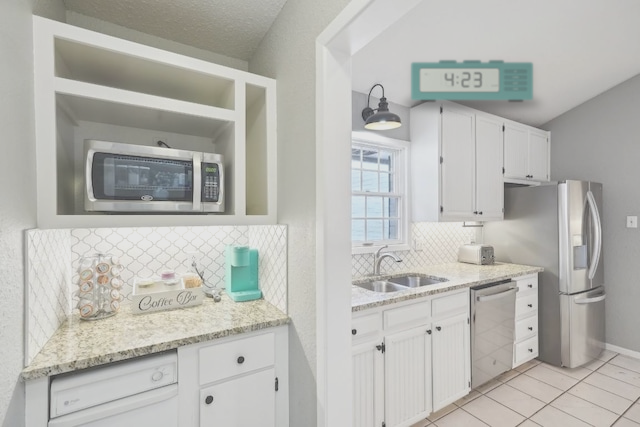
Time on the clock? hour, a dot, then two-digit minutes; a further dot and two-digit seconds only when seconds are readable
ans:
4.23
